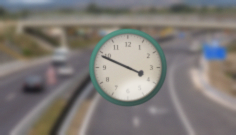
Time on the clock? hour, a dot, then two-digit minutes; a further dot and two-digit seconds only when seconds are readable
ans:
3.49
